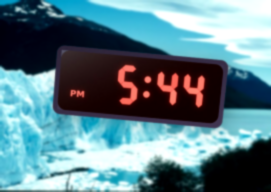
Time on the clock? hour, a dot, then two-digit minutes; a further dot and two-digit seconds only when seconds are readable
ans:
5.44
